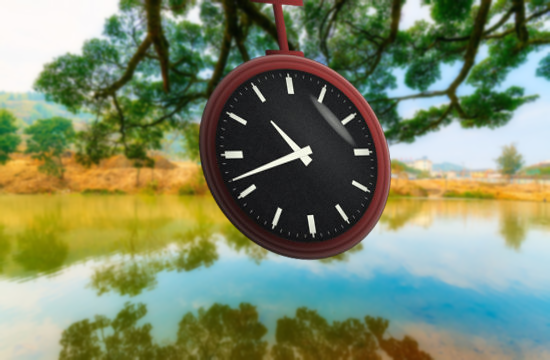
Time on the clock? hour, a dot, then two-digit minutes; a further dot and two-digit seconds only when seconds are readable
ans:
10.42
